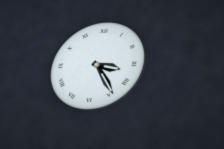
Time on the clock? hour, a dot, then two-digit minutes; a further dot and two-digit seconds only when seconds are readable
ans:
3.24
